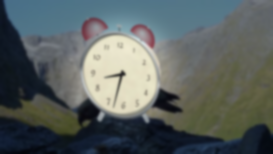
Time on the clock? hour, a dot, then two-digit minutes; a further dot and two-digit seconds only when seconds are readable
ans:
8.33
